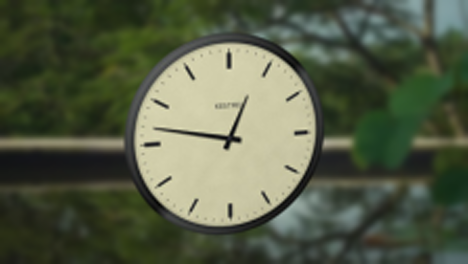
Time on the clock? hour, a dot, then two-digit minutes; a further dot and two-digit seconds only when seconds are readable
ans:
12.47
